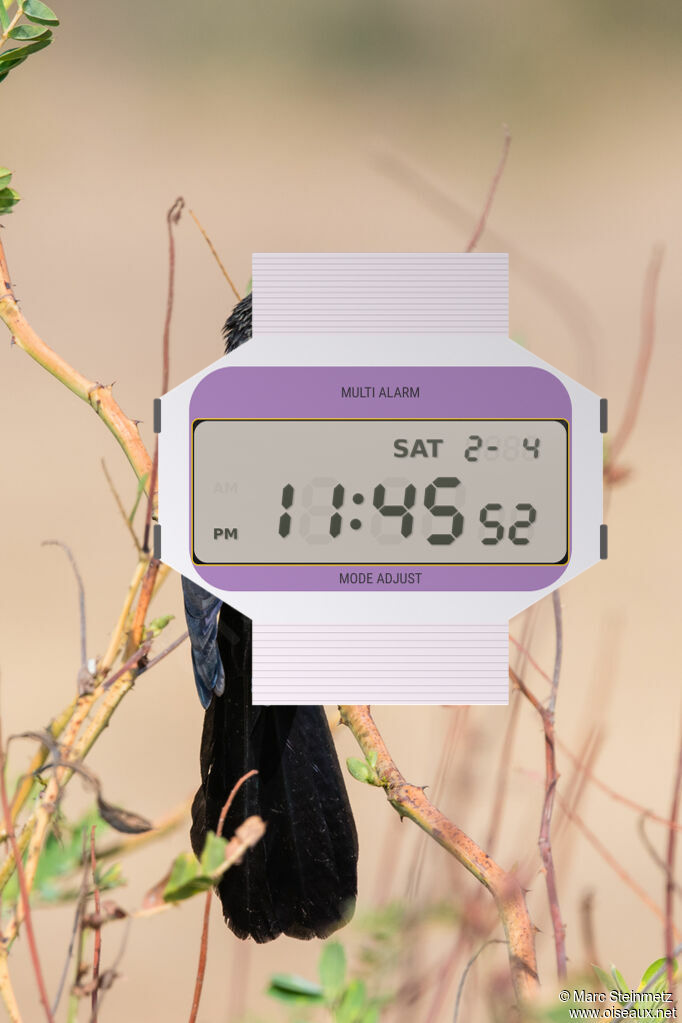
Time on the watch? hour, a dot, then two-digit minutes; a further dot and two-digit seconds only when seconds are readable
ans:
11.45.52
